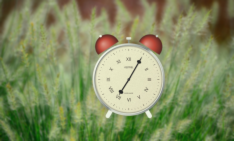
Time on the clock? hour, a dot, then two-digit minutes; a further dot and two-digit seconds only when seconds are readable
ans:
7.05
